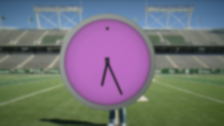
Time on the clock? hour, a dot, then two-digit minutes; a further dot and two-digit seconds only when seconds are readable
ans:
6.26
